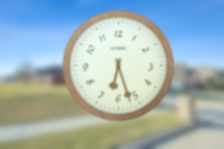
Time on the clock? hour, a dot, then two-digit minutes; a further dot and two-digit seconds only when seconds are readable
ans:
6.27
